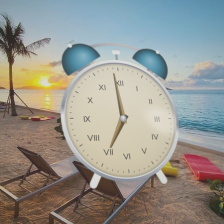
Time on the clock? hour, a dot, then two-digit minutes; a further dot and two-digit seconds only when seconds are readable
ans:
6.59
